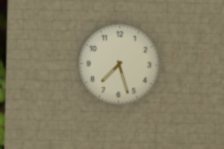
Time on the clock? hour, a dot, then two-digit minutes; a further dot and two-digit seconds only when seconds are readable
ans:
7.27
